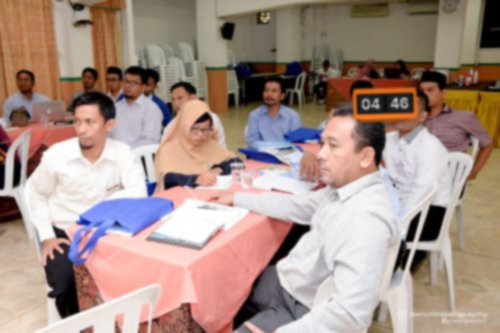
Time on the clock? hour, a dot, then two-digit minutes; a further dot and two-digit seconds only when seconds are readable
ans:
4.46
